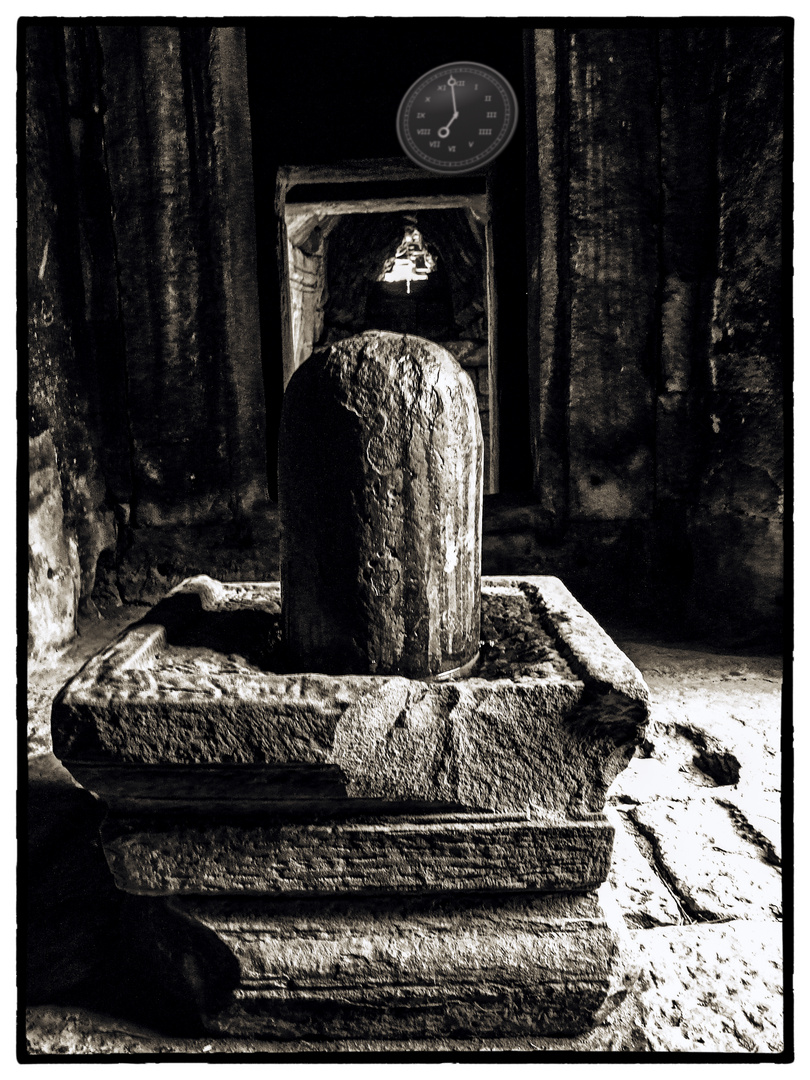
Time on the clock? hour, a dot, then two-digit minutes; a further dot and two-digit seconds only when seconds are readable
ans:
6.58
